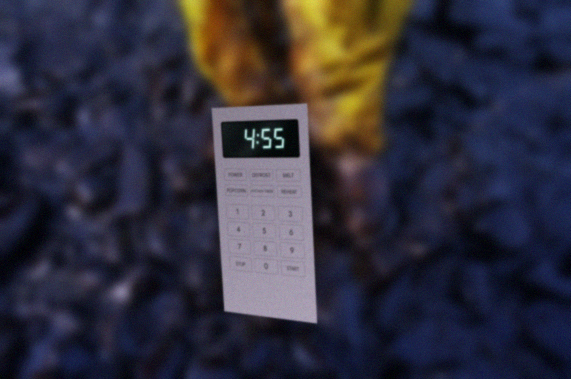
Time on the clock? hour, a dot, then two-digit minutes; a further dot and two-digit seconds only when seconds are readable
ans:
4.55
